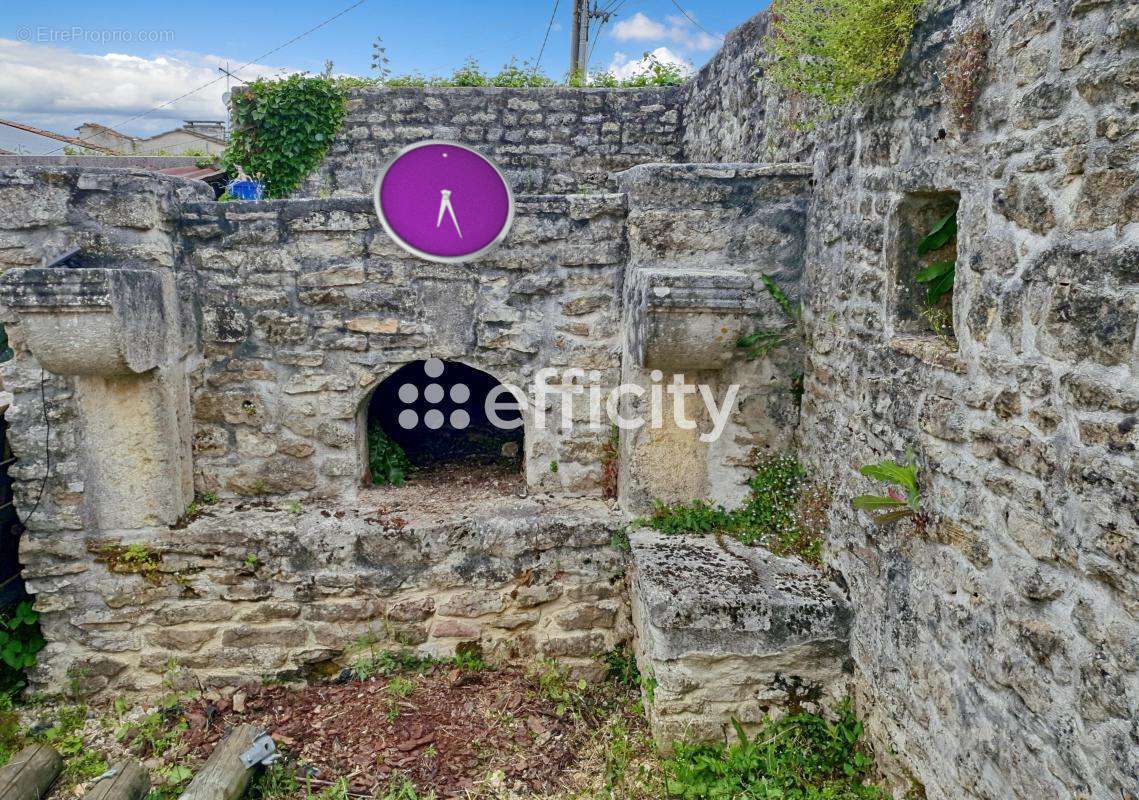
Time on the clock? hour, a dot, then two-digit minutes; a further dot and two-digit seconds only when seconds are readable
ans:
6.27
